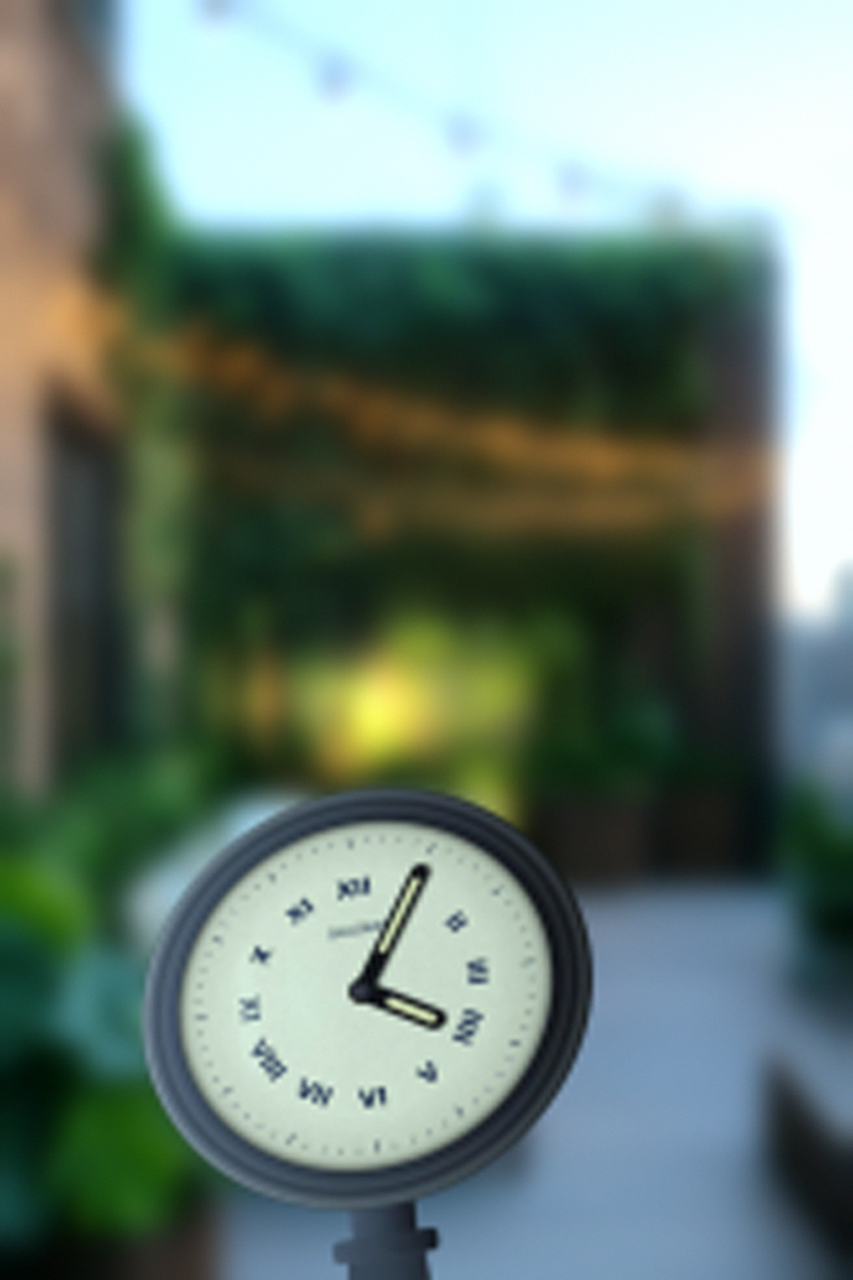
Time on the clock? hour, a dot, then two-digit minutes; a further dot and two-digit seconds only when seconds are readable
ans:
4.05
